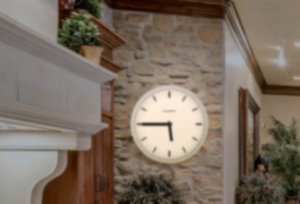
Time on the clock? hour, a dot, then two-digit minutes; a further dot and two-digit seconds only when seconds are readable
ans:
5.45
